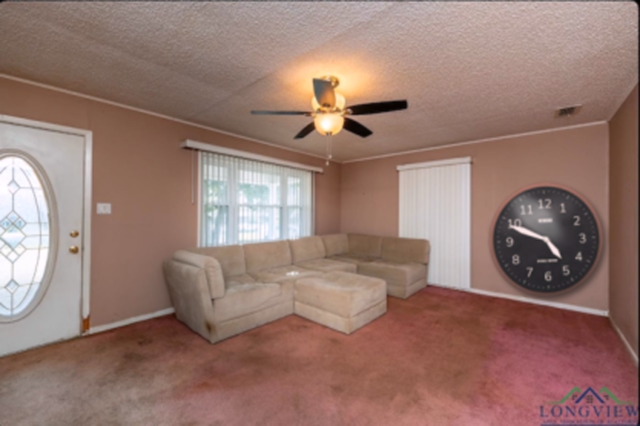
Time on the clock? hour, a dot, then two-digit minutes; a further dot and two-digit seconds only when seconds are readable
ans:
4.49
